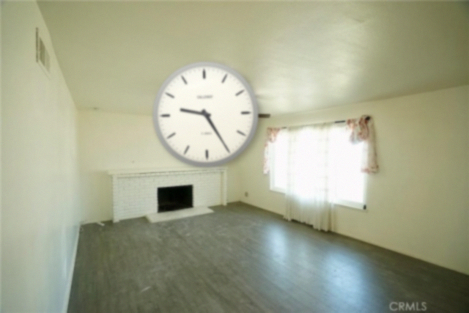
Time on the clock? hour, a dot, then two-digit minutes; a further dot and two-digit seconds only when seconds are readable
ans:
9.25
